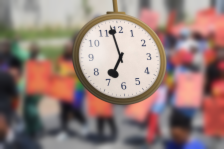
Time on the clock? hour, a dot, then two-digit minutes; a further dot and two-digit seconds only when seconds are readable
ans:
6.58
